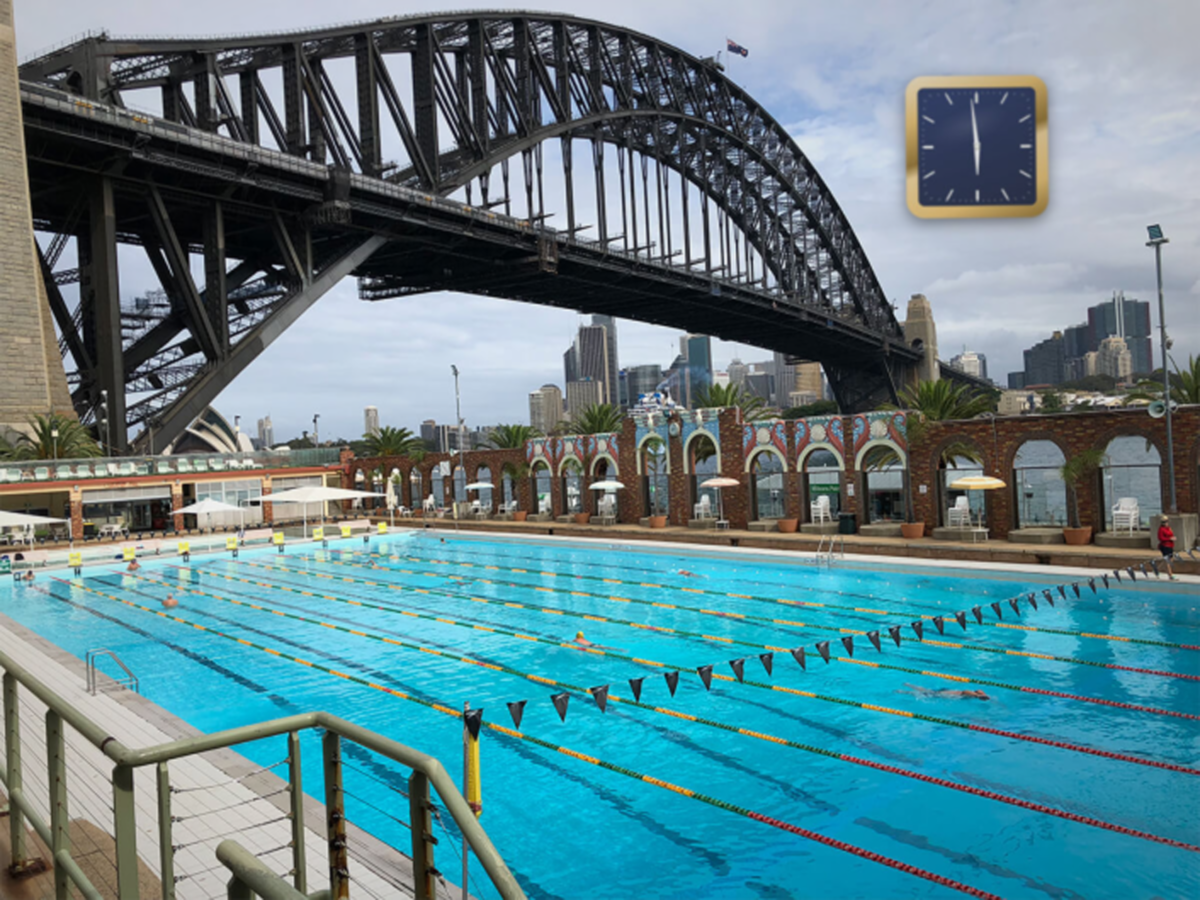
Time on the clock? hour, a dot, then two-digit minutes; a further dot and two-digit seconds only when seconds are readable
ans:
5.59
